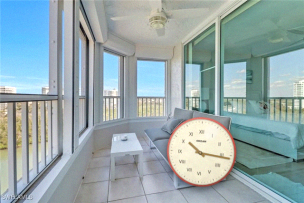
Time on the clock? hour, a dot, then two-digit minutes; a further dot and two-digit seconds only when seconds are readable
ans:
10.16
